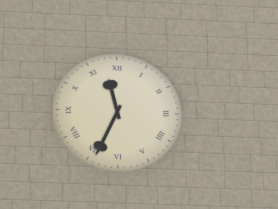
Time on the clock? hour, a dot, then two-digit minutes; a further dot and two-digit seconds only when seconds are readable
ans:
11.34
